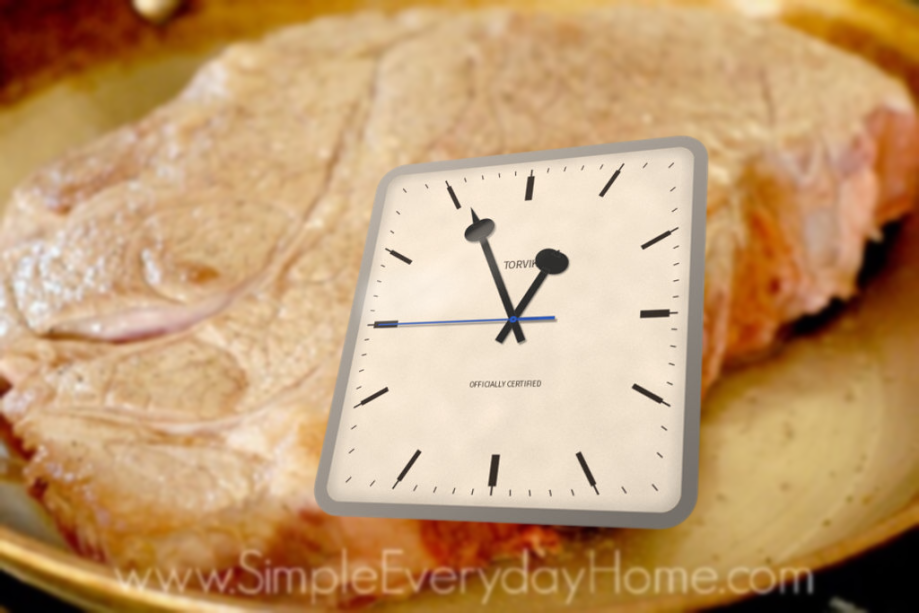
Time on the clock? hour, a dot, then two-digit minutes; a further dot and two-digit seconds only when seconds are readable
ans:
12.55.45
